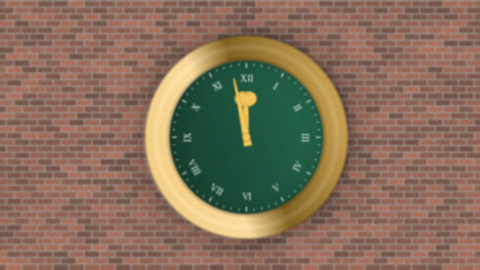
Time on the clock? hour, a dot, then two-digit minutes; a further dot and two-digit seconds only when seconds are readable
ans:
11.58
